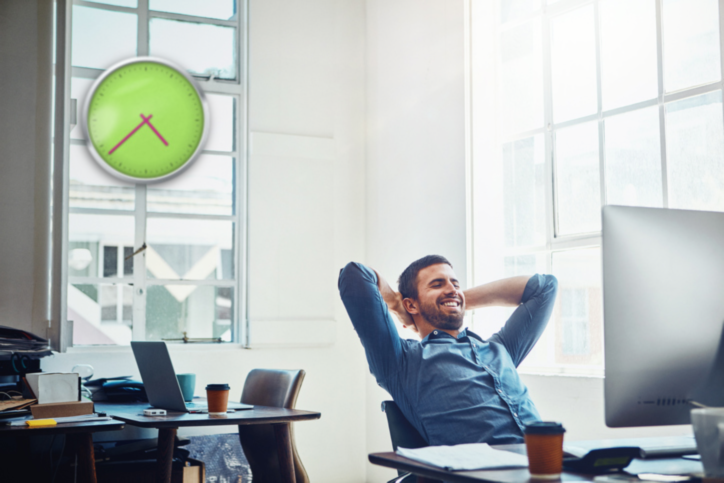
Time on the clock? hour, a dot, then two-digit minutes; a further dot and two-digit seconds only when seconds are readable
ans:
4.38
